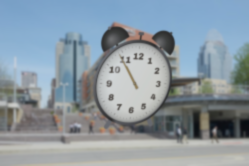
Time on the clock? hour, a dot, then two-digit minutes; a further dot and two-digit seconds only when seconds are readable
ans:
10.54
